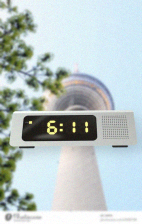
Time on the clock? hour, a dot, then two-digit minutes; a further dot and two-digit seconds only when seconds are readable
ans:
6.11
